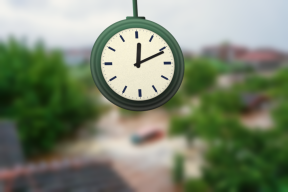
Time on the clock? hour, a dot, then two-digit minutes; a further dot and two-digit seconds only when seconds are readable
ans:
12.11
